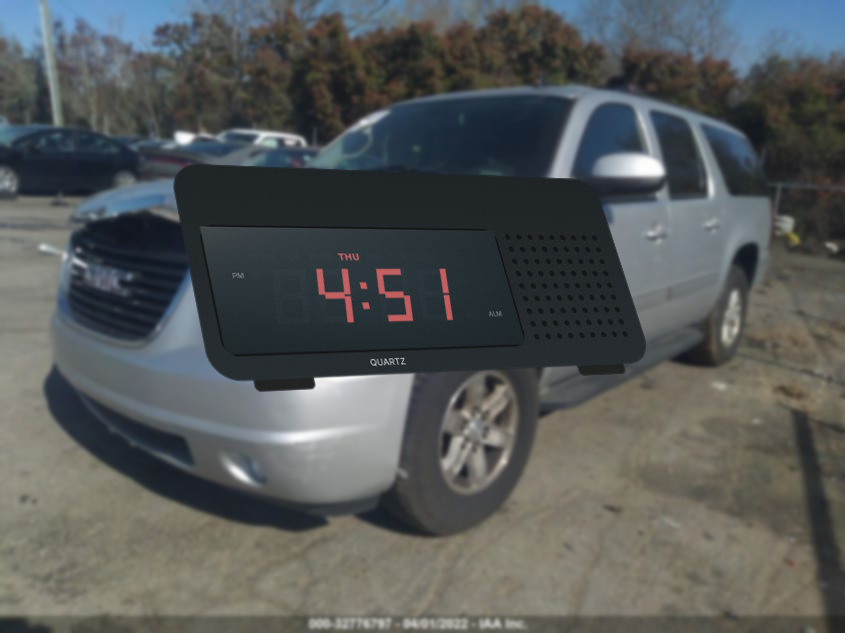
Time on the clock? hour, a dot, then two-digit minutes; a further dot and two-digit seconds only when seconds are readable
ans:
4.51
